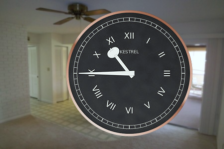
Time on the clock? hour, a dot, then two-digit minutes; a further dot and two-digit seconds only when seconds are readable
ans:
10.45
